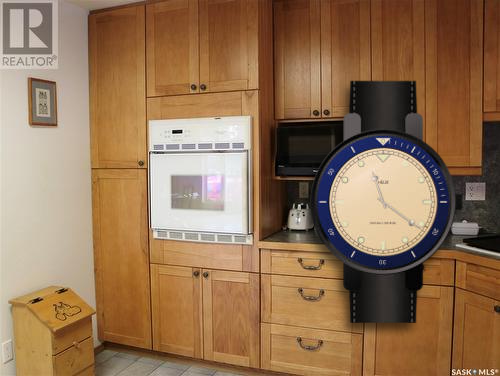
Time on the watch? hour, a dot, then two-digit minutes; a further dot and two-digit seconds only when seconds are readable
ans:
11.21
